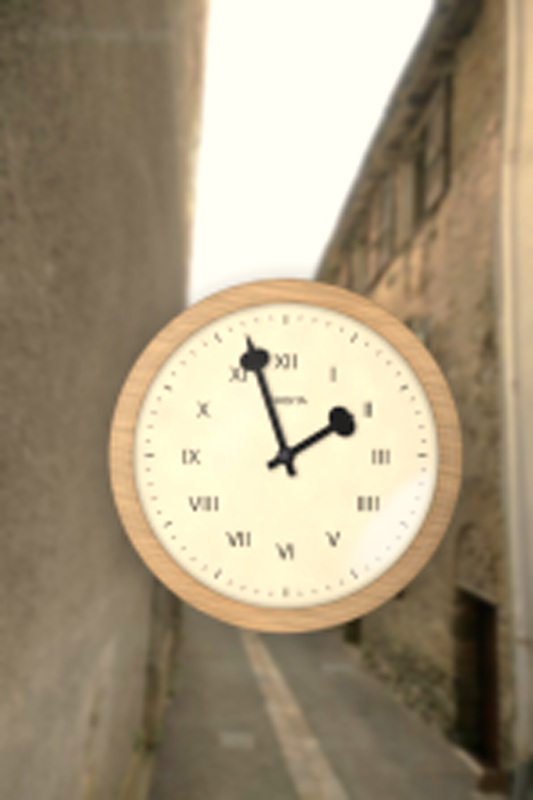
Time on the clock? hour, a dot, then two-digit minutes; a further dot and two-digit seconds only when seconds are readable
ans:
1.57
